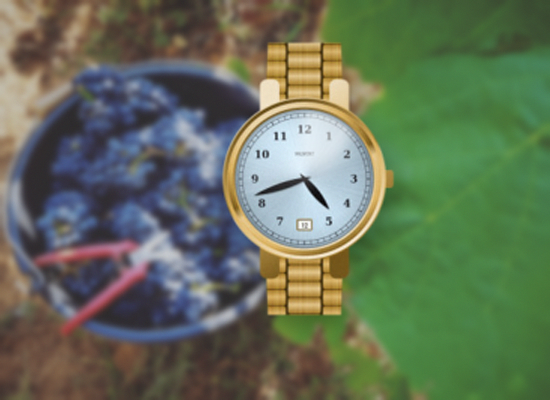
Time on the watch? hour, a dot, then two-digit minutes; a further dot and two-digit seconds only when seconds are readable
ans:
4.42
